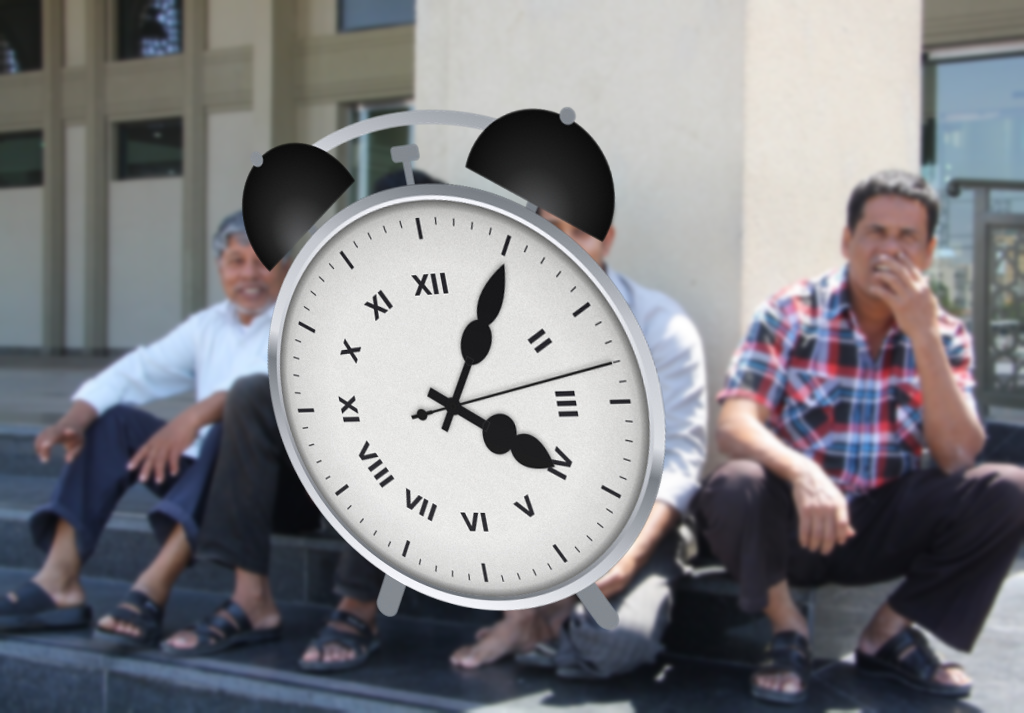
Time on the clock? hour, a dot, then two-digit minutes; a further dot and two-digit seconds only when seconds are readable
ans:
4.05.13
